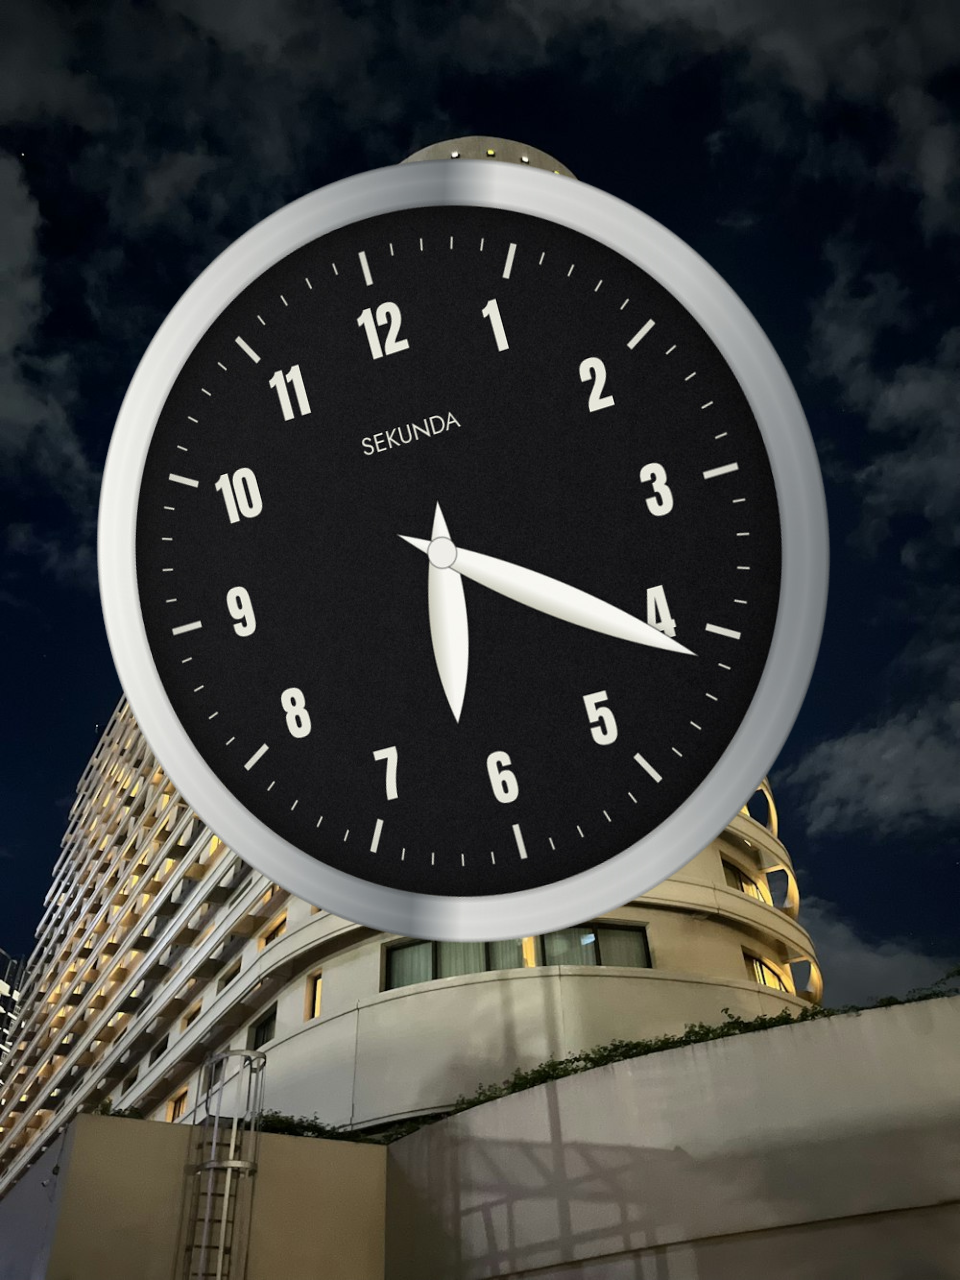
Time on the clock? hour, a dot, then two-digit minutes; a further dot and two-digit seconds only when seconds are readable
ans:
6.21
